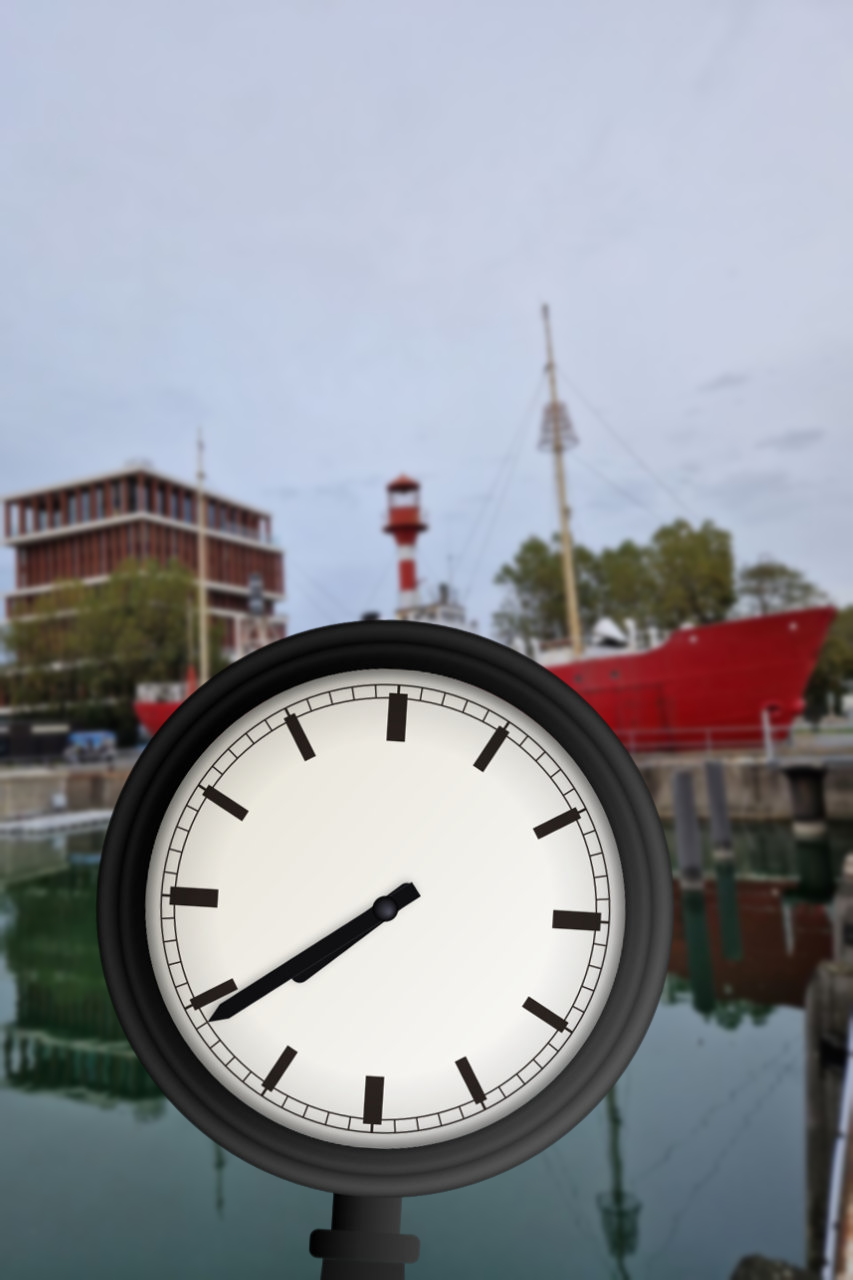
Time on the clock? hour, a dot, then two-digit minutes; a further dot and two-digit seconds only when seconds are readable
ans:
7.39
